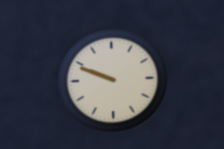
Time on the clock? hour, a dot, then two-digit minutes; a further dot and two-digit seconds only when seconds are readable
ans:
9.49
